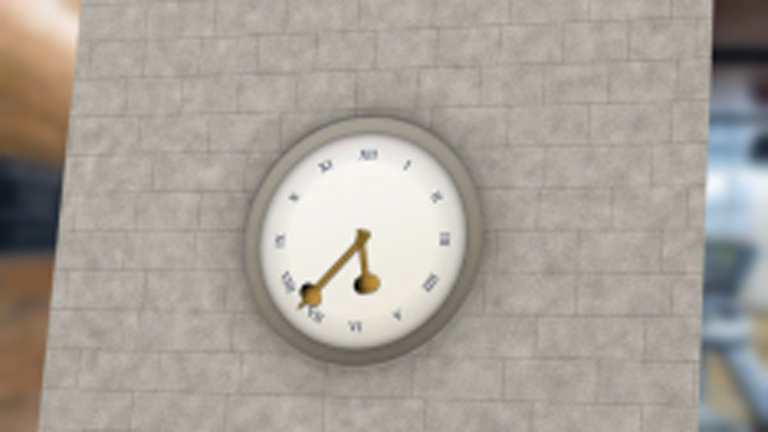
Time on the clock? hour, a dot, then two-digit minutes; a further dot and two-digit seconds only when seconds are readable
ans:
5.37
